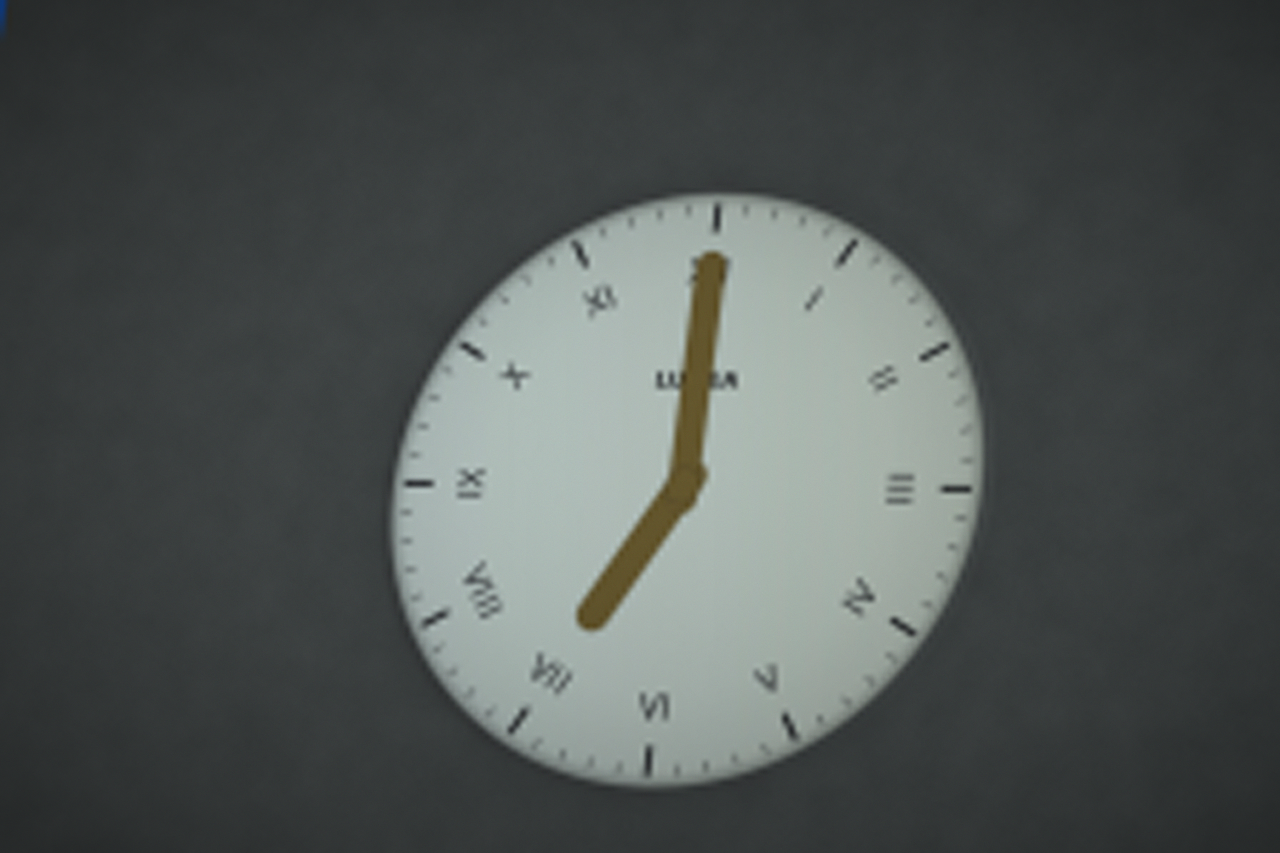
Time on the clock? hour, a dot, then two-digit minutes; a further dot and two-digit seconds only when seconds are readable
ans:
7.00
